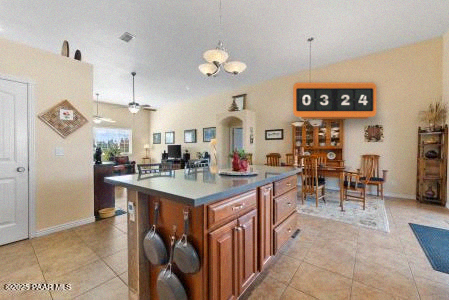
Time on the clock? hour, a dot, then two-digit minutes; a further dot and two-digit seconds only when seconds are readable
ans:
3.24
